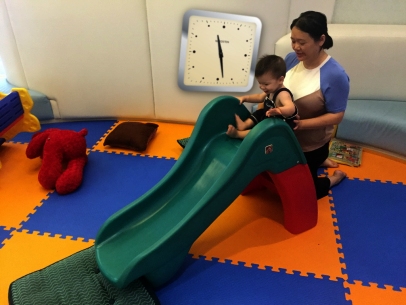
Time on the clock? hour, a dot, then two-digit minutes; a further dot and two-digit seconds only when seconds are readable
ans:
11.28
